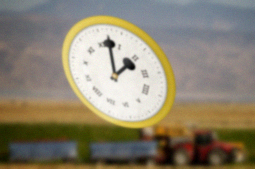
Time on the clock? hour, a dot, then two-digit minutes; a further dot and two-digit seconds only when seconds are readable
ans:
2.02
